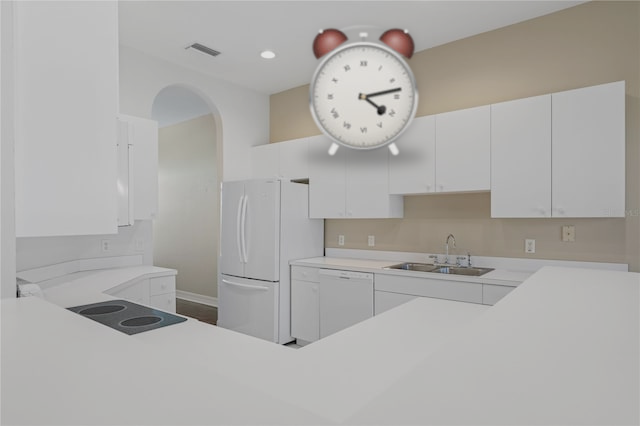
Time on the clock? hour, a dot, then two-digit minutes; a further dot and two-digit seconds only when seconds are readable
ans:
4.13
